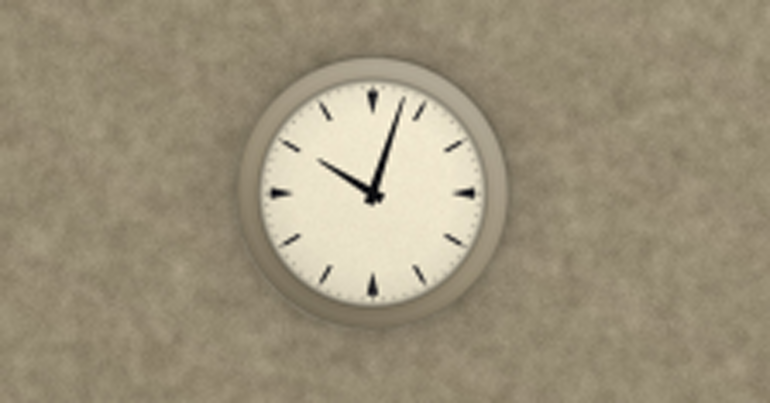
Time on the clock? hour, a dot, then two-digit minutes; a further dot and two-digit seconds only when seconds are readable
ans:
10.03
